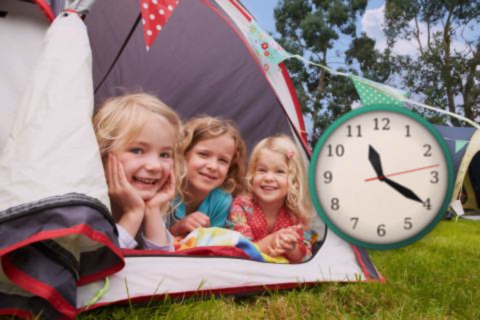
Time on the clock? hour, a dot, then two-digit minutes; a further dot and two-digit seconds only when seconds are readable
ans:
11.20.13
